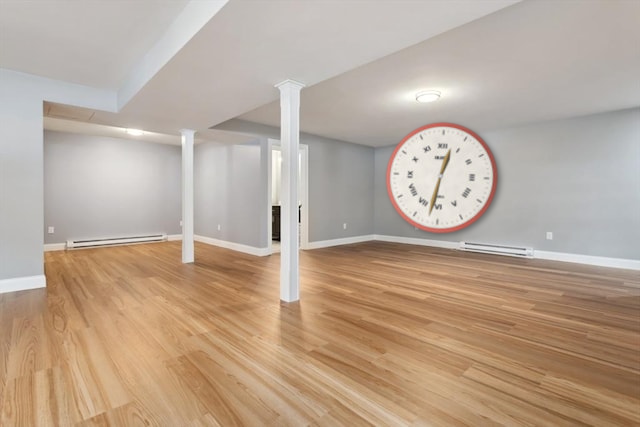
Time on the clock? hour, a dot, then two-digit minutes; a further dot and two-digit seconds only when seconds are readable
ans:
12.32
